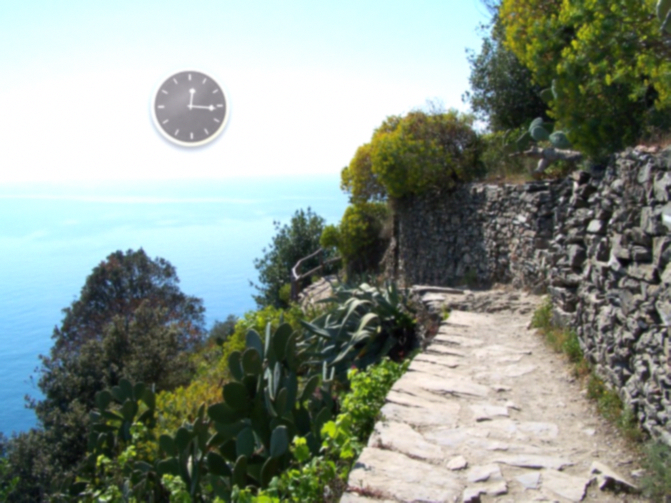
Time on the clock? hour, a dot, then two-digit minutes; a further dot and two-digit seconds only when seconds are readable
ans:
12.16
